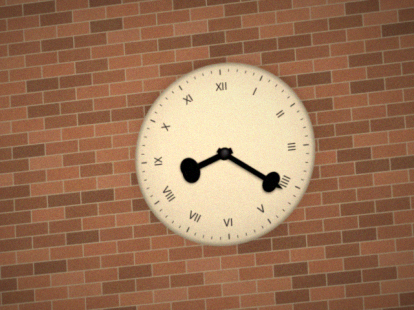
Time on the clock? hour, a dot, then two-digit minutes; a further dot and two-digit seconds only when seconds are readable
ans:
8.21
